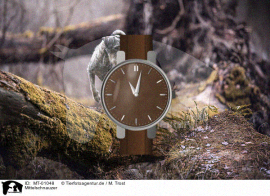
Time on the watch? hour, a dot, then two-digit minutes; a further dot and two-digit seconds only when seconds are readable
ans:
11.02
